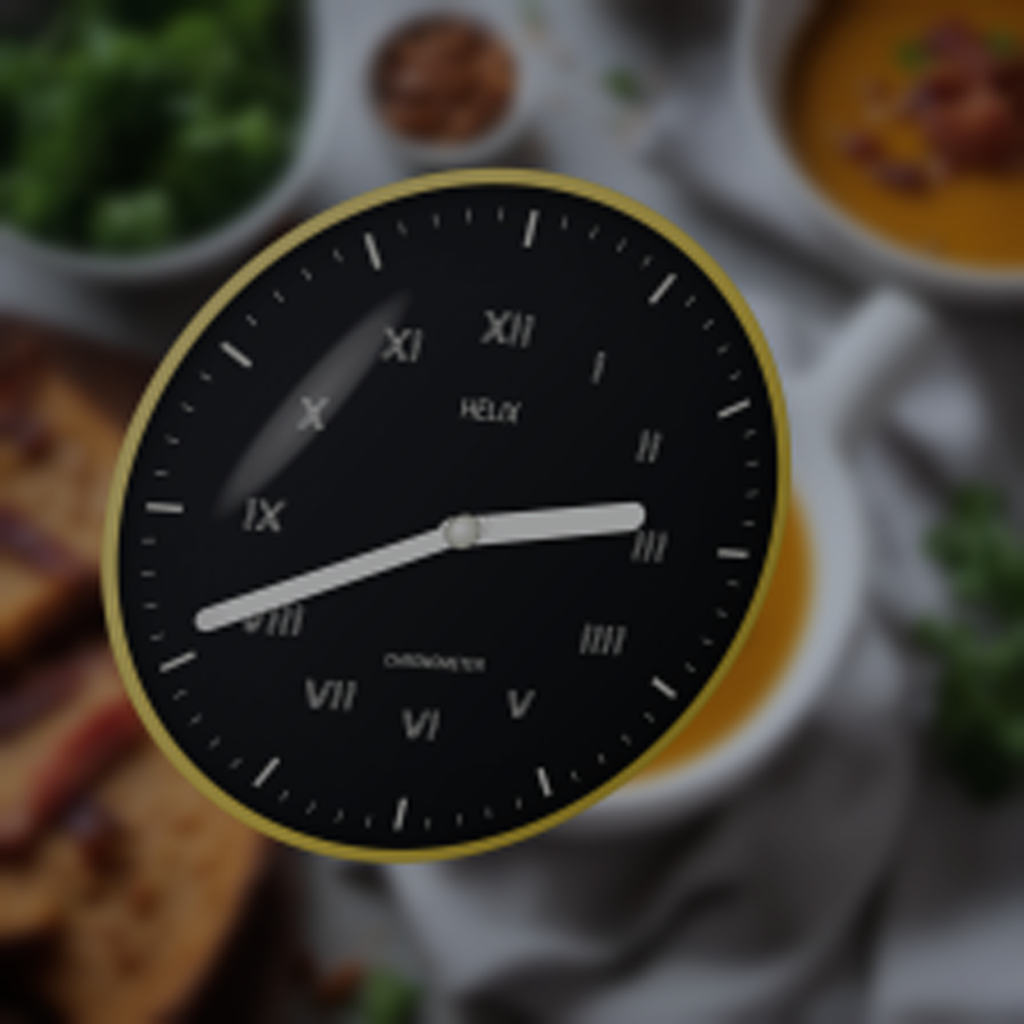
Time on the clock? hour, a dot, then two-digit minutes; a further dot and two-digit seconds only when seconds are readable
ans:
2.41
